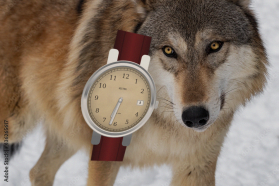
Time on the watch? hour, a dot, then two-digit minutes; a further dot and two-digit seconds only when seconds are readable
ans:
6.32
